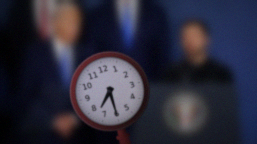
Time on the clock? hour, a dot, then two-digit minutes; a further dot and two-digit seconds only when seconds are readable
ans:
7.30
